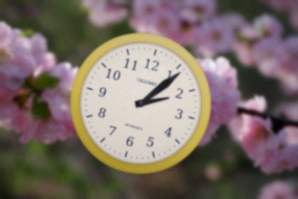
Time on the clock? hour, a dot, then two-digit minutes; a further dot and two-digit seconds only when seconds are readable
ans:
2.06
